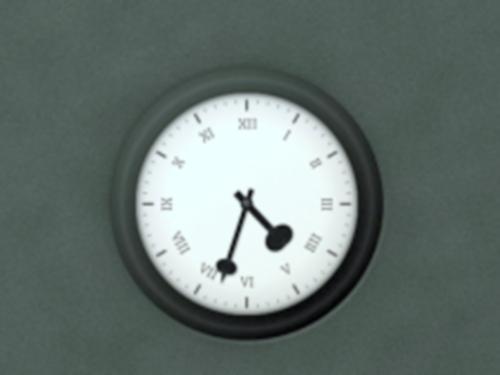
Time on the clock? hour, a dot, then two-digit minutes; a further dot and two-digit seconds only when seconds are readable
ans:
4.33
